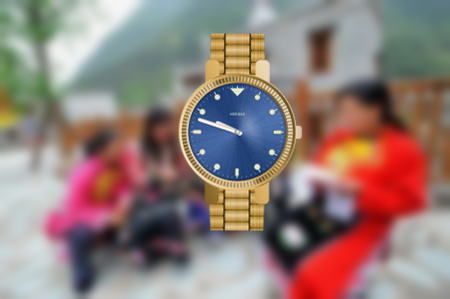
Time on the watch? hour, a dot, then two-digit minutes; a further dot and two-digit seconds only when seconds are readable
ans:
9.48
